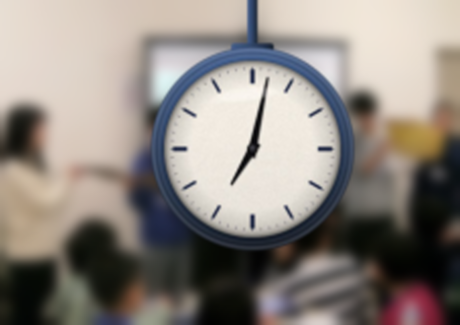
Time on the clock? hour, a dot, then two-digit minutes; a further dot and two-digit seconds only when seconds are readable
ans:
7.02
